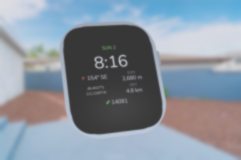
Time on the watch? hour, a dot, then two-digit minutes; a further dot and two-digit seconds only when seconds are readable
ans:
8.16
